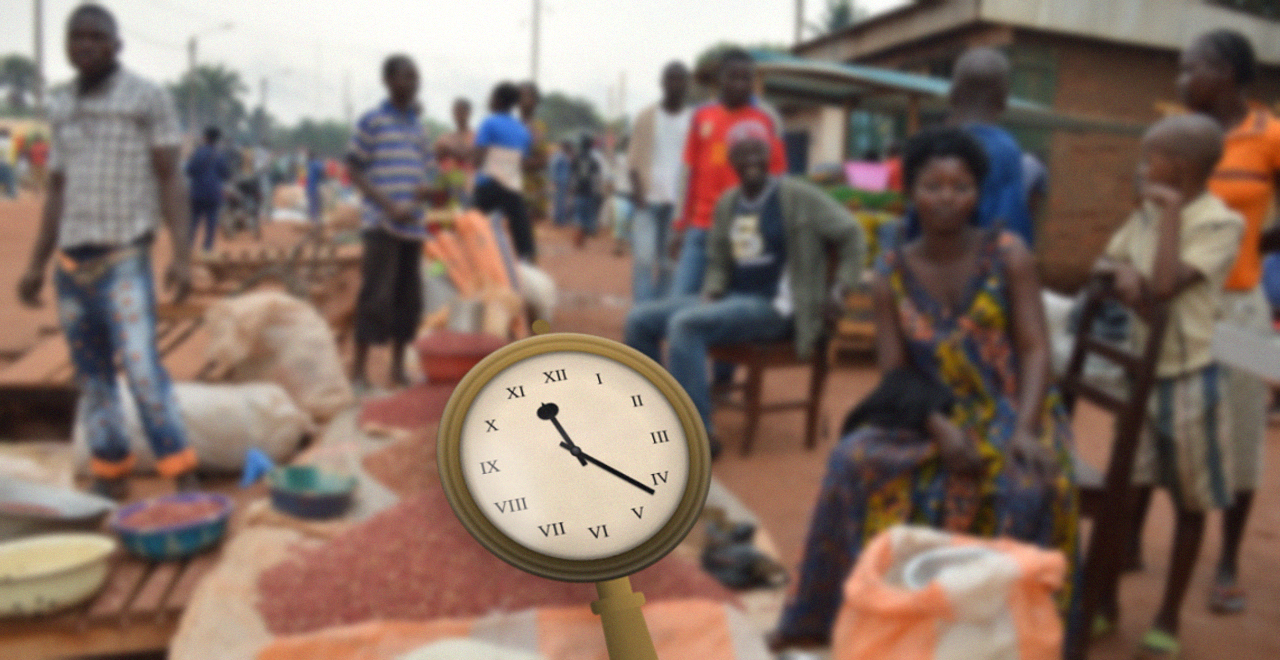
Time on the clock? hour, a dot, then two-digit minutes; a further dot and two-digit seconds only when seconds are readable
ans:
11.22
